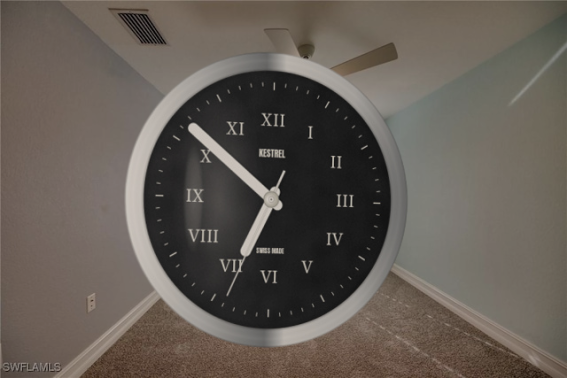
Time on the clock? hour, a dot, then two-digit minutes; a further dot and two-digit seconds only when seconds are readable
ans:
6.51.34
